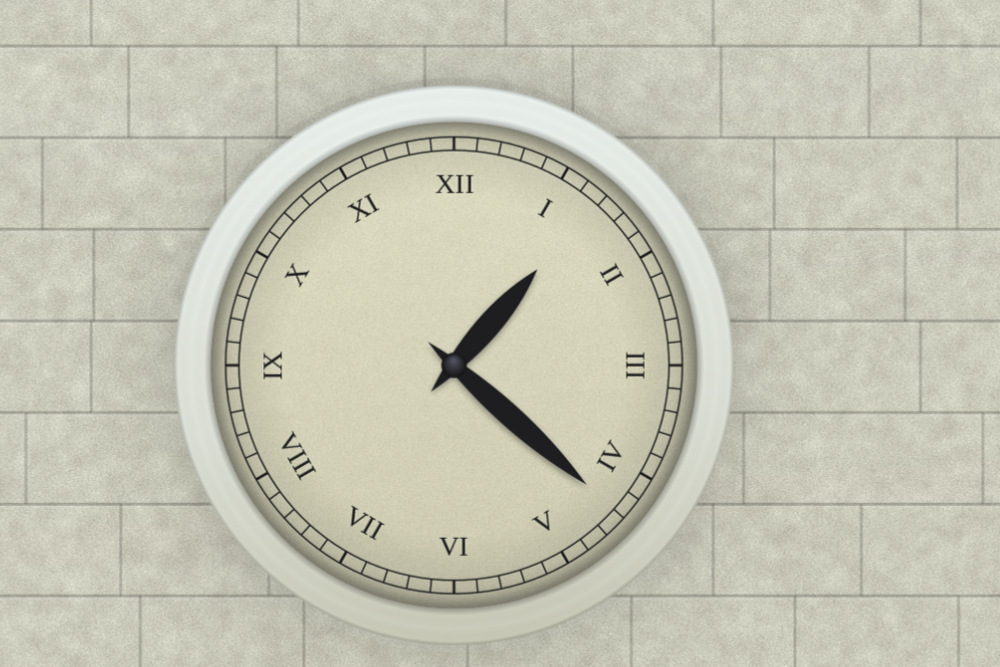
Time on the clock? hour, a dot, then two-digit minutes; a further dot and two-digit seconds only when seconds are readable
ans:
1.22
